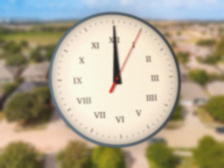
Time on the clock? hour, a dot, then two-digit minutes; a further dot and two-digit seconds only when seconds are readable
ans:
12.00.05
